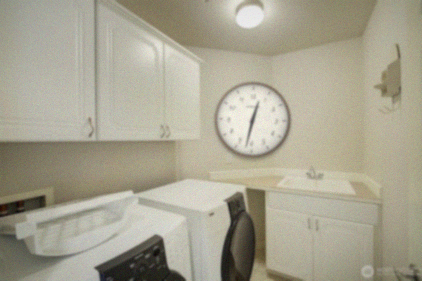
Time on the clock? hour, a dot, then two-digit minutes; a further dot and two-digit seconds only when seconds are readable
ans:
12.32
